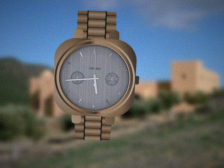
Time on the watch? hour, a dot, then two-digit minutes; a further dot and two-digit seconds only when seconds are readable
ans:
5.44
